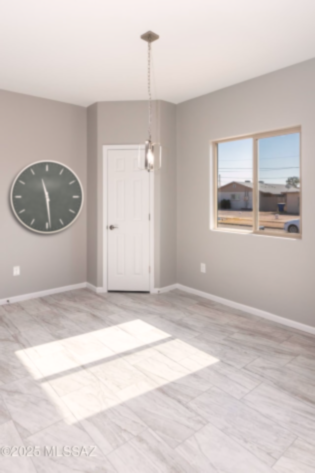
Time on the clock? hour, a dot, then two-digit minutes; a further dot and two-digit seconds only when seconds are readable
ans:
11.29
